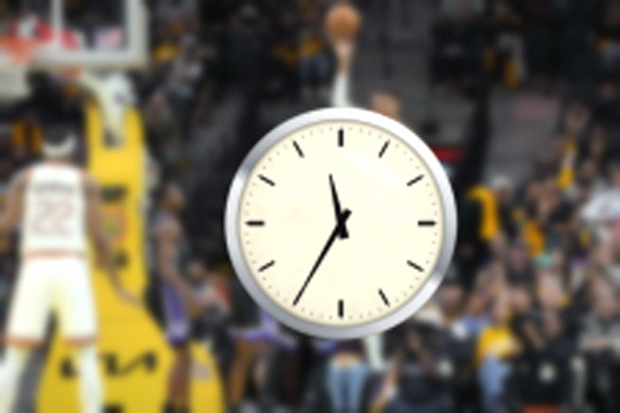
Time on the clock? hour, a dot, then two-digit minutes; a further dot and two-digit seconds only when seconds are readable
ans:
11.35
